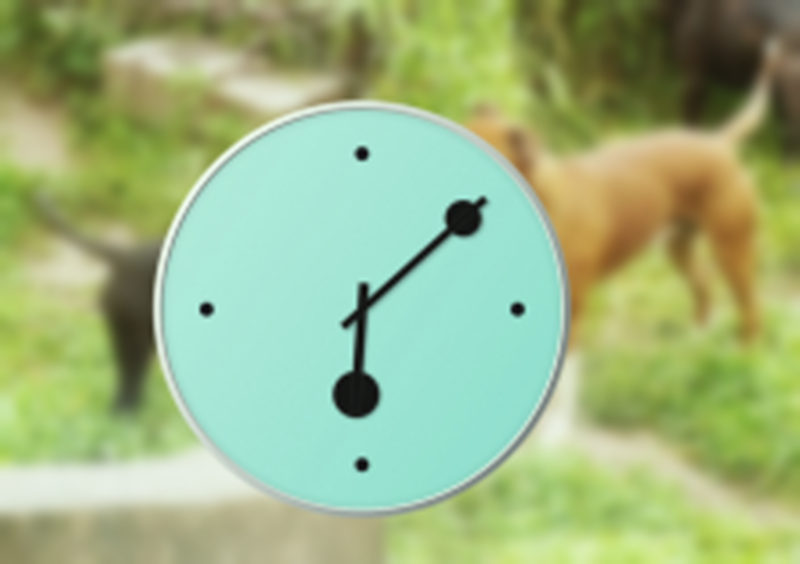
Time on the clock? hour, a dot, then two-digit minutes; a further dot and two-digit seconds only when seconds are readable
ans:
6.08
